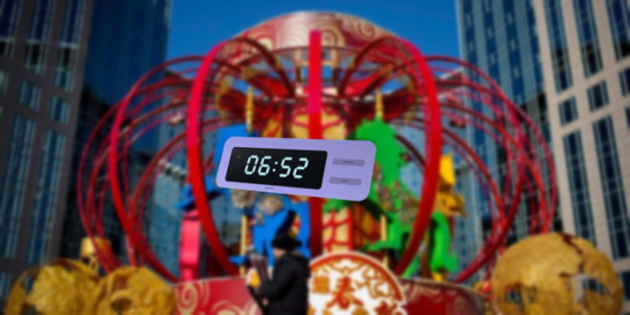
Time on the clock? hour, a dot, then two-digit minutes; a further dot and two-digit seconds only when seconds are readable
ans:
6.52
